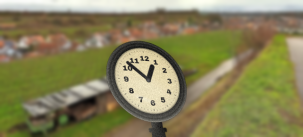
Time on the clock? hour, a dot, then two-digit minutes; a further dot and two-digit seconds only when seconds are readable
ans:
12.52
